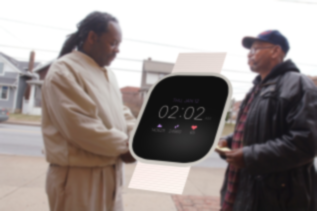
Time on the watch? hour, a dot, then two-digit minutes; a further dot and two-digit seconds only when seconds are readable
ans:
2.02
